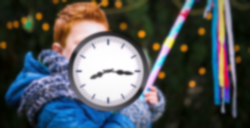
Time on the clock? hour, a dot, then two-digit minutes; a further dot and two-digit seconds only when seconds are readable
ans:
8.16
